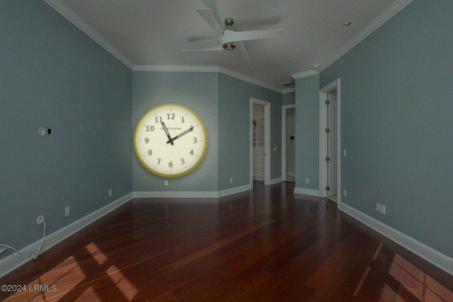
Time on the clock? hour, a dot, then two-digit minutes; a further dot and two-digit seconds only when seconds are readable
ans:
11.10
